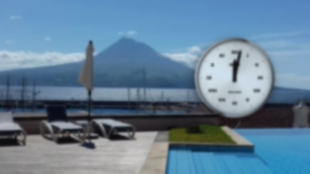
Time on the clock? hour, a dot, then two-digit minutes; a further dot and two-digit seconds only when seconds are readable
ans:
12.02
